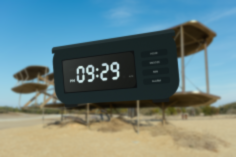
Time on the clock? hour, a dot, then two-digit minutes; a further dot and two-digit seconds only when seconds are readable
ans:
9.29
